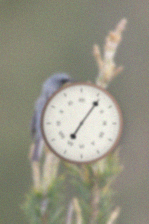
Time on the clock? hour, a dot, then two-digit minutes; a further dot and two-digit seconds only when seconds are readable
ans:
7.06
